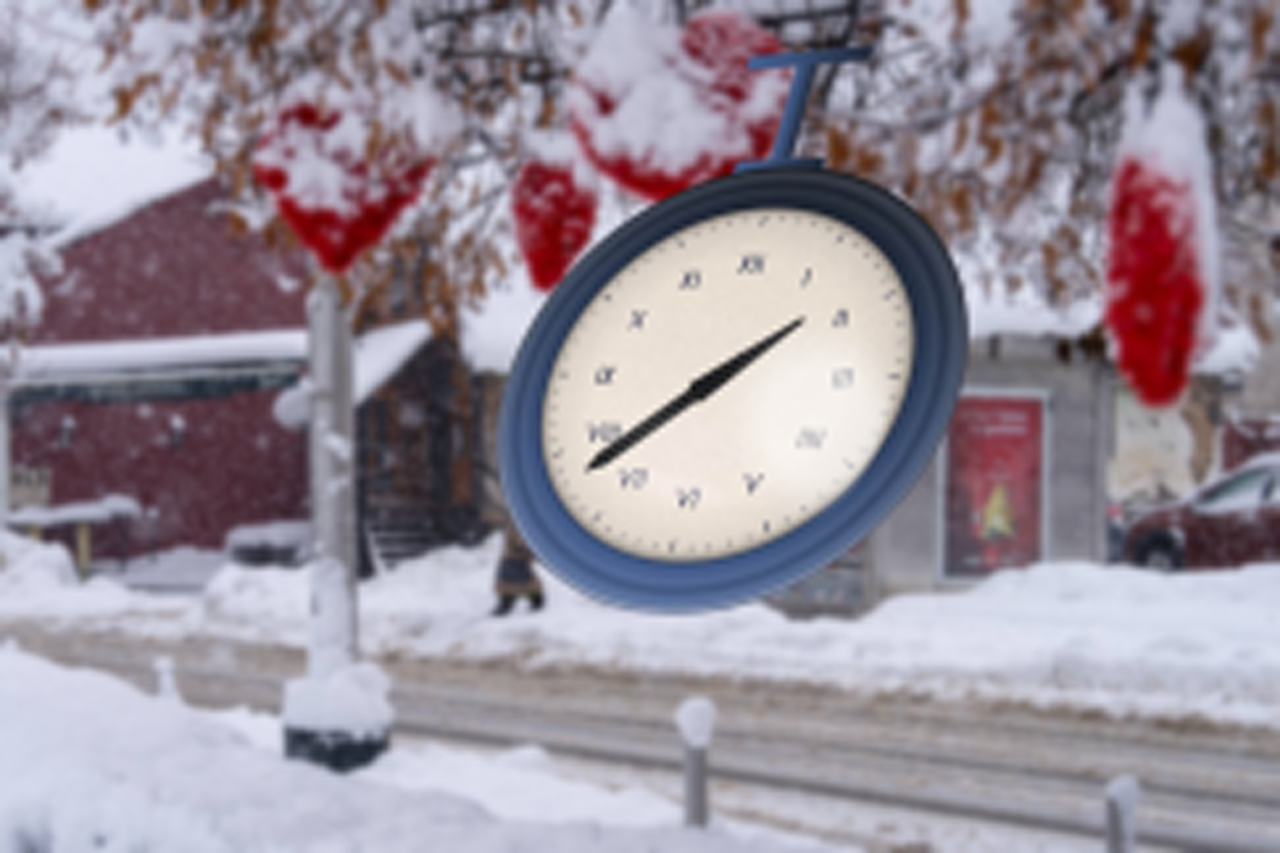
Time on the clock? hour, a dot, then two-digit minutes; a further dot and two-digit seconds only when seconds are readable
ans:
1.38
